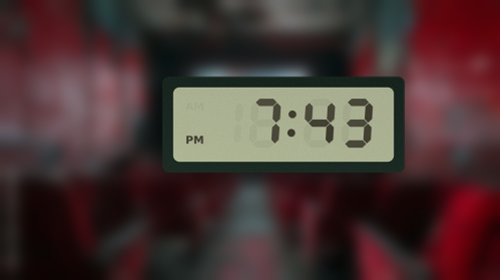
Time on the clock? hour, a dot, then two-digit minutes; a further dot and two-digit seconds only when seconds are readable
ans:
7.43
